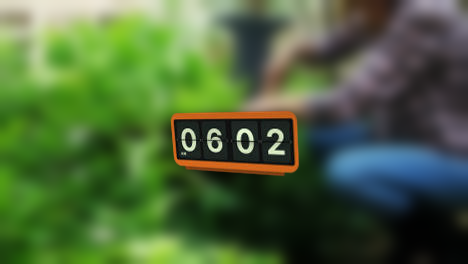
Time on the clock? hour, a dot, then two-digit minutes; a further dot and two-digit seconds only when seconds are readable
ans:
6.02
